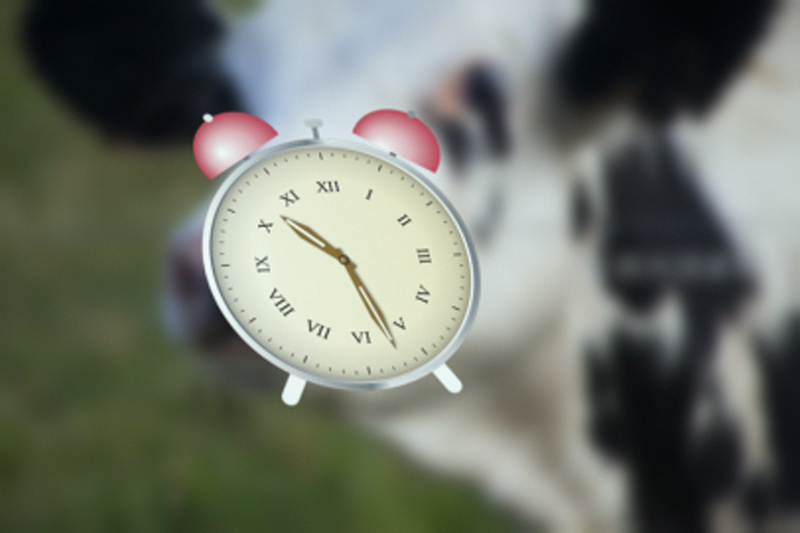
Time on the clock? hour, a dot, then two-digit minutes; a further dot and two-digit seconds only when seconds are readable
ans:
10.27
